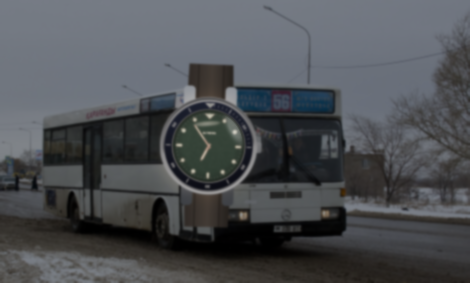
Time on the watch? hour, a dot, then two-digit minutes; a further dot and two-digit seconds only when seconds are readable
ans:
6.54
